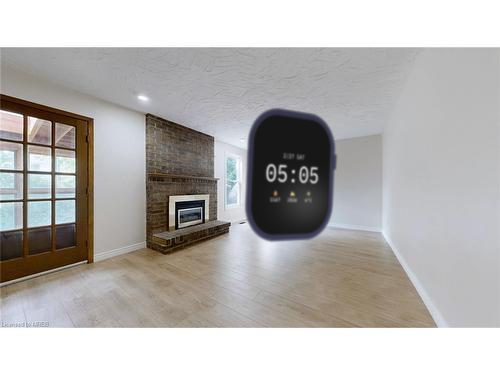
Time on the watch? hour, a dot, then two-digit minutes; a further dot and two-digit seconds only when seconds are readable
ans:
5.05
